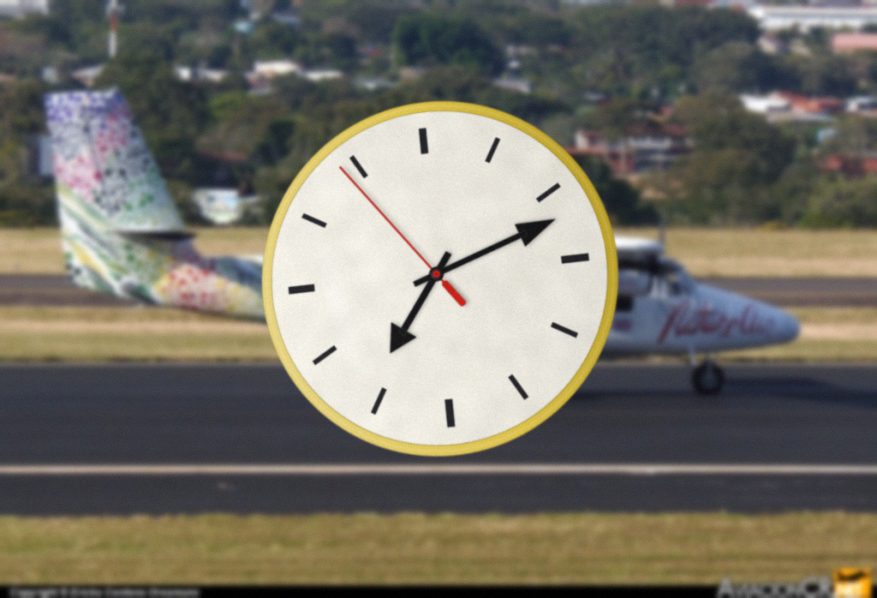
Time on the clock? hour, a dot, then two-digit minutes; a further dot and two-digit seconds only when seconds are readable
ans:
7.11.54
